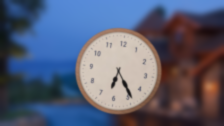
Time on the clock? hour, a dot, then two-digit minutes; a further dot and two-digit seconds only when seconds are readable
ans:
6.24
